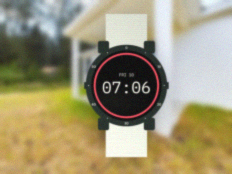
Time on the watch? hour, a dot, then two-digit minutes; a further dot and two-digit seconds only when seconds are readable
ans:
7.06
